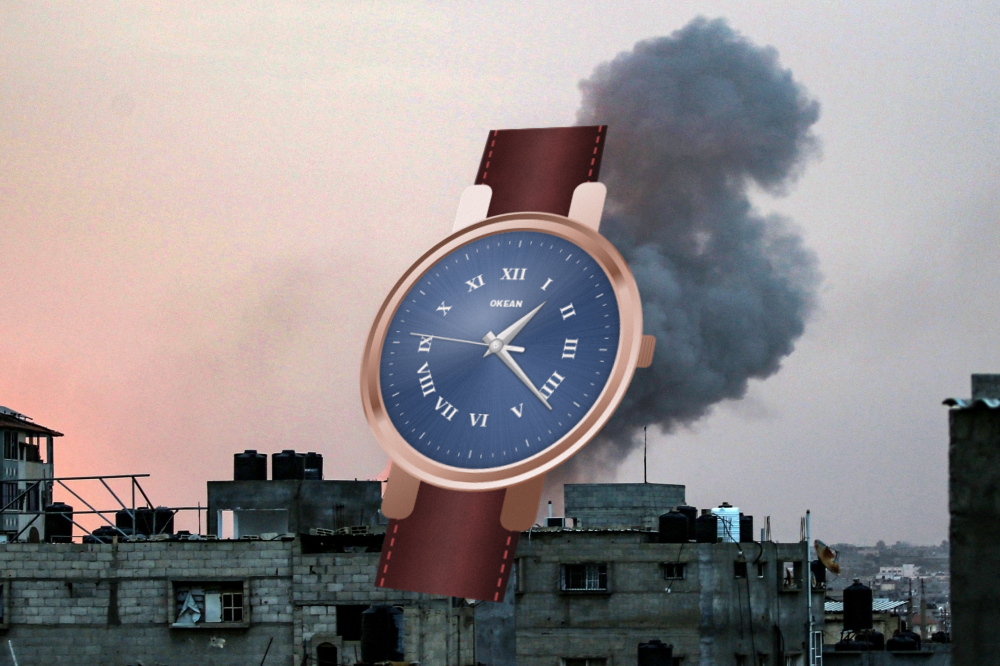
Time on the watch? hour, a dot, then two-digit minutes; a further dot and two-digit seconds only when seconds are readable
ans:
1.21.46
